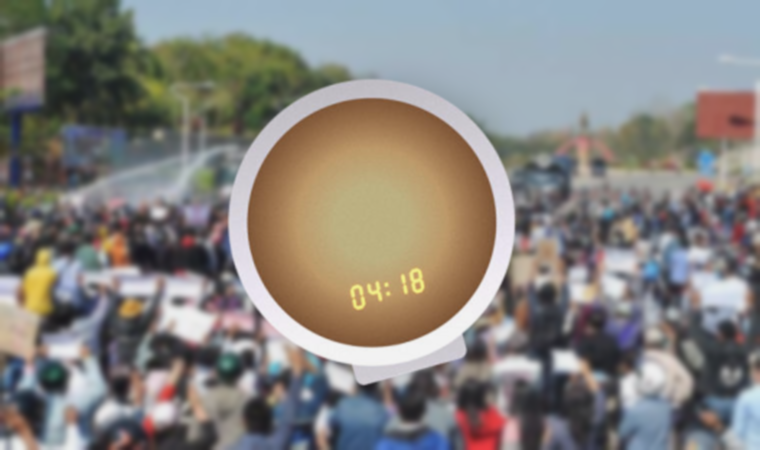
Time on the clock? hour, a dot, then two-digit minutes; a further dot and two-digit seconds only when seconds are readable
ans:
4.18
